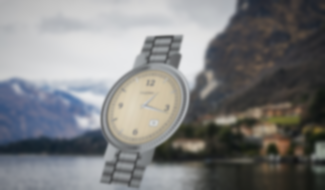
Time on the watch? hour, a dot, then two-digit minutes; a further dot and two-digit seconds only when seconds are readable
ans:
1.17
